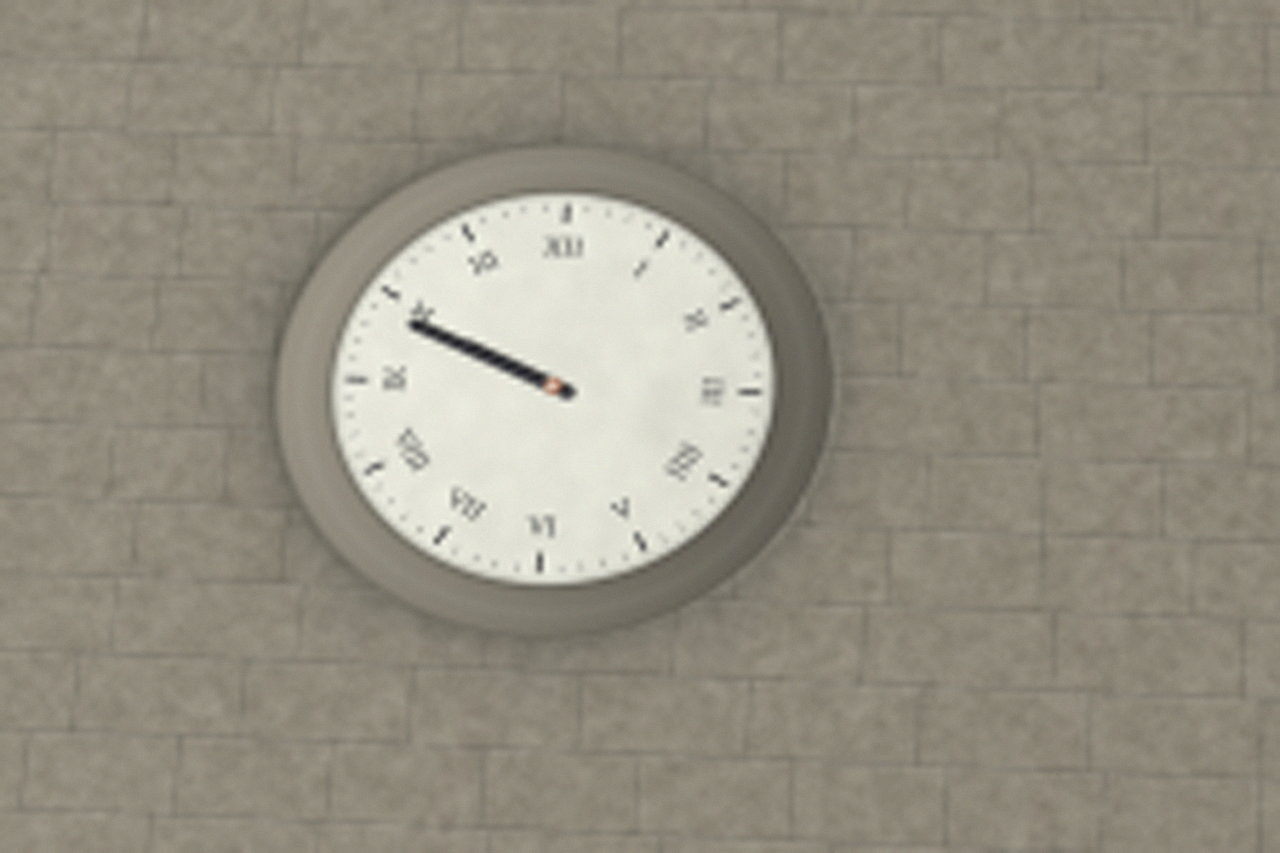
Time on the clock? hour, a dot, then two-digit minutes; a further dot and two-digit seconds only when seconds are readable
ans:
9.49
